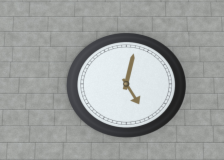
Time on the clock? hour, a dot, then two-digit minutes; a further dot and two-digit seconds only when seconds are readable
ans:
5.02
